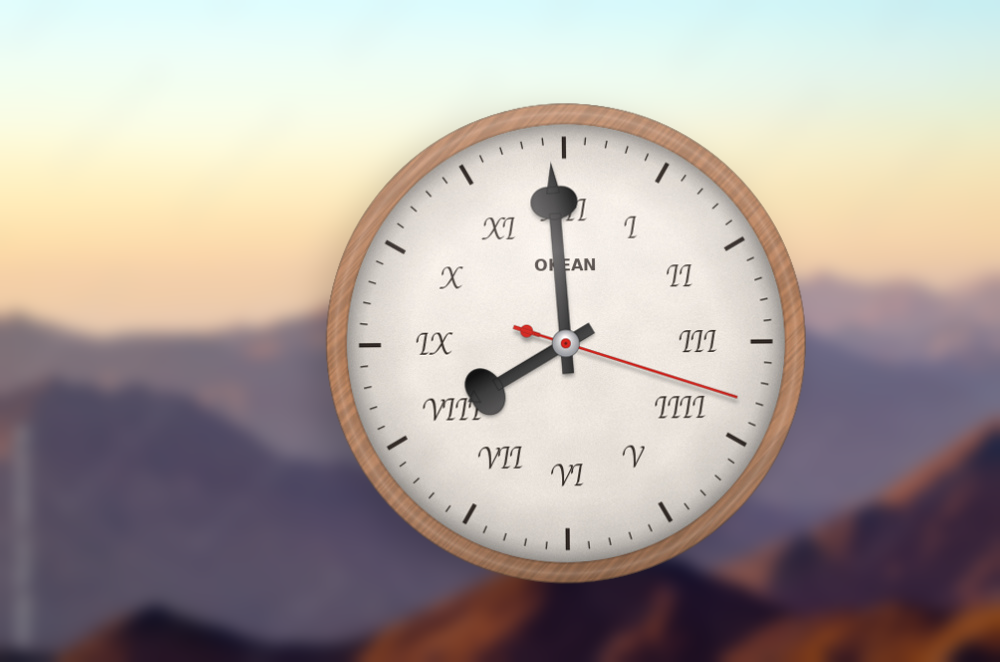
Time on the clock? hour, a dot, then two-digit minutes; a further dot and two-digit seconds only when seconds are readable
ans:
7.59.18
